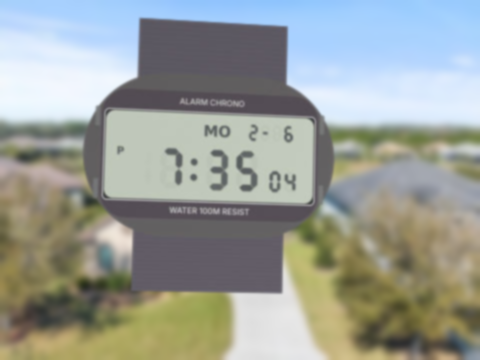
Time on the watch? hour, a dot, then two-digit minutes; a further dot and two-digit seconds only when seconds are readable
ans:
7.35.04
